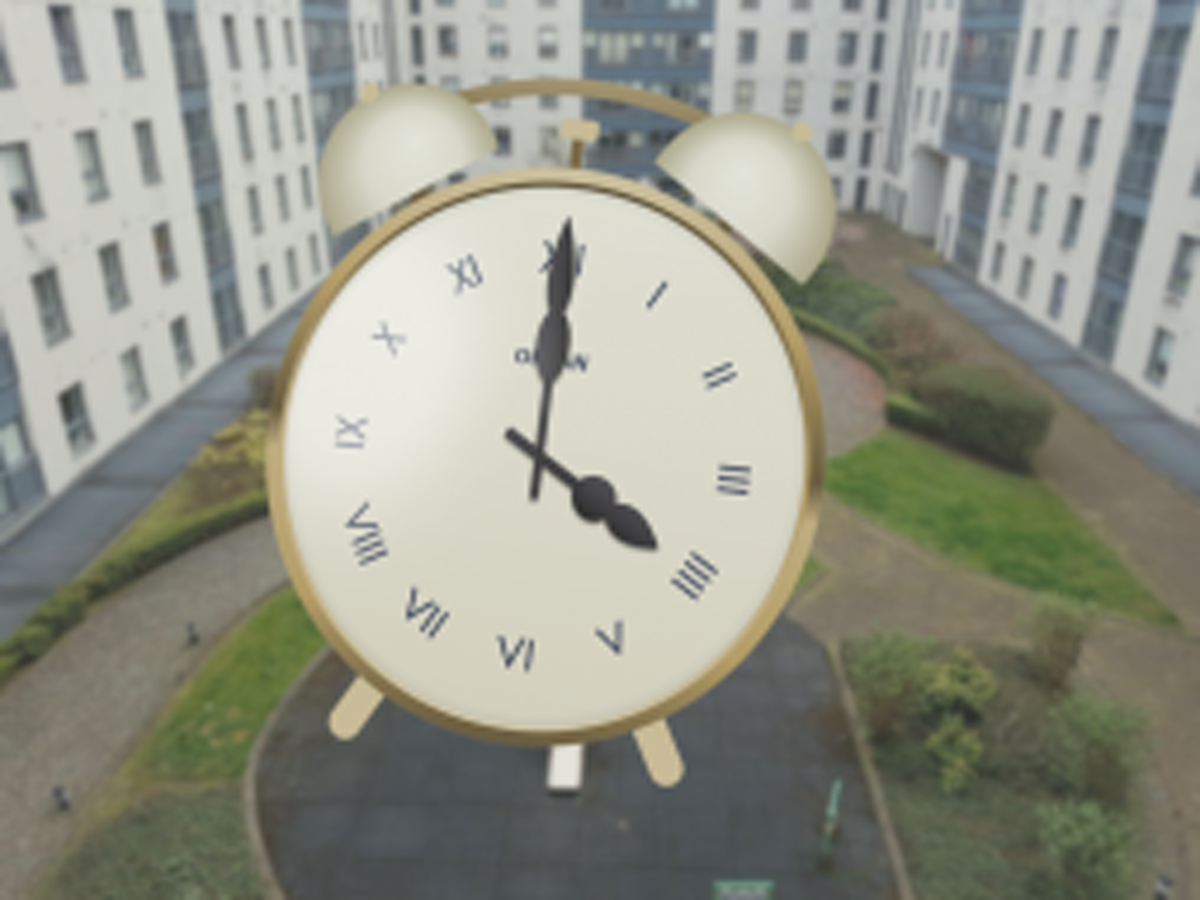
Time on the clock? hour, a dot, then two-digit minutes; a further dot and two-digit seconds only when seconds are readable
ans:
4.00
